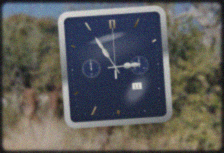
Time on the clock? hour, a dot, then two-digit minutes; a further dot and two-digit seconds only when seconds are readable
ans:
2.55
